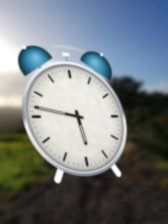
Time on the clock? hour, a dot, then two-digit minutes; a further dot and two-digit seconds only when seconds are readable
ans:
5.47
